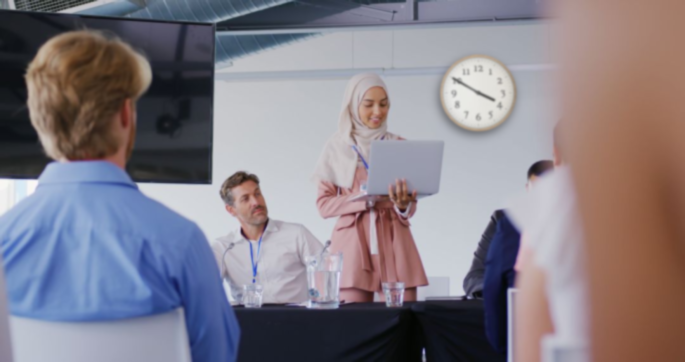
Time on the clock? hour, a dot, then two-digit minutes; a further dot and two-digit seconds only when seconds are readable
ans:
3.50
